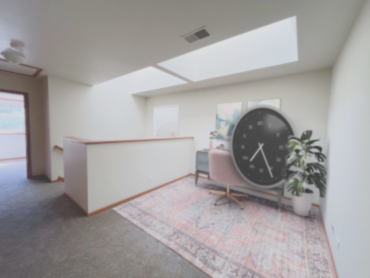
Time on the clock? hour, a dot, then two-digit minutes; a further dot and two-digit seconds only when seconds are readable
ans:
7.26
